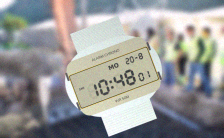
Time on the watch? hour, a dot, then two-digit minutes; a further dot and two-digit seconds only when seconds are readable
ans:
10.48.01
